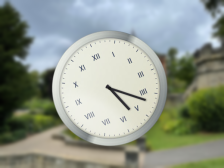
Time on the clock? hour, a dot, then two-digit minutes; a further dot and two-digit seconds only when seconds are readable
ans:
5.22
